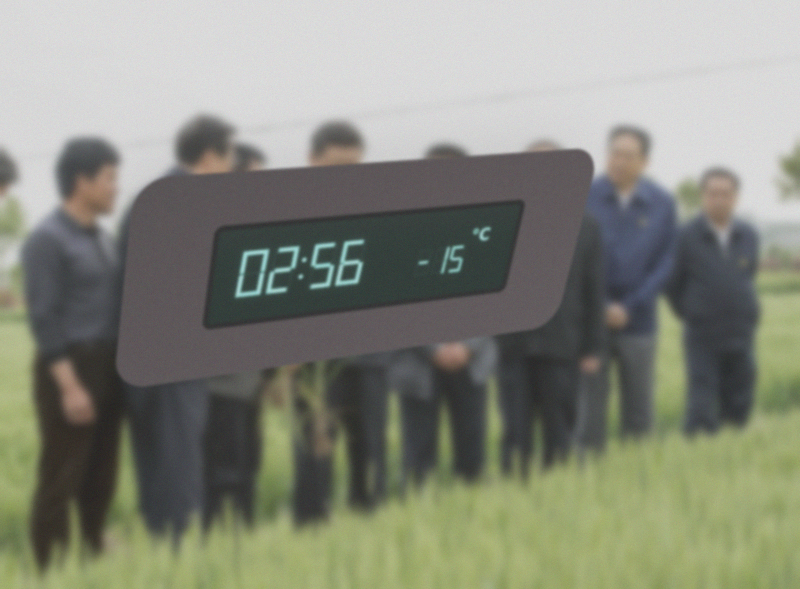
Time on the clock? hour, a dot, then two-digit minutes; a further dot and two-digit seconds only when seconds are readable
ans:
2.56
